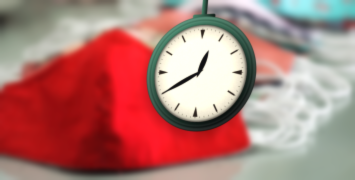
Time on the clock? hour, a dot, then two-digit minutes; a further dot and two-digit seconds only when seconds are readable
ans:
12.40
